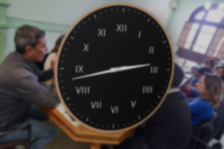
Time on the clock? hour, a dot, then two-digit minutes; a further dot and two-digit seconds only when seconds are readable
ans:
2.43
